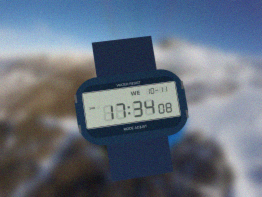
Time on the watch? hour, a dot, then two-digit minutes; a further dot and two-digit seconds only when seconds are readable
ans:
17.34.08
